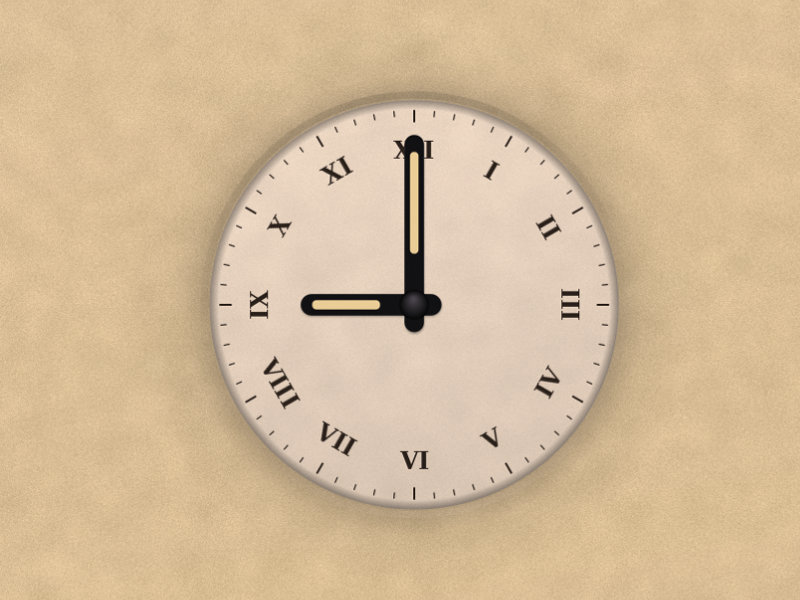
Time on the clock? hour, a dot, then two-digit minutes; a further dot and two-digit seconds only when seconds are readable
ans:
9.00
